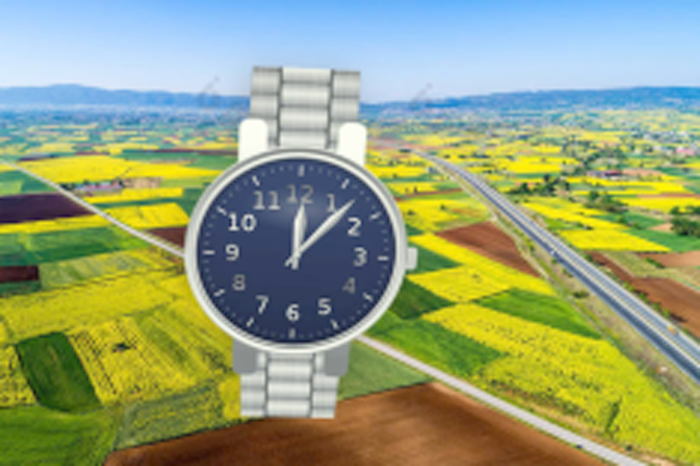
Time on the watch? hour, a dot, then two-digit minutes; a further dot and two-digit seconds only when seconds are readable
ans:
12.07
